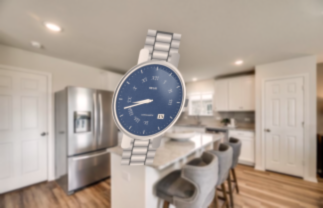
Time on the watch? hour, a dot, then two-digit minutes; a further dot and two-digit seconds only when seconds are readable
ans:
8.42
